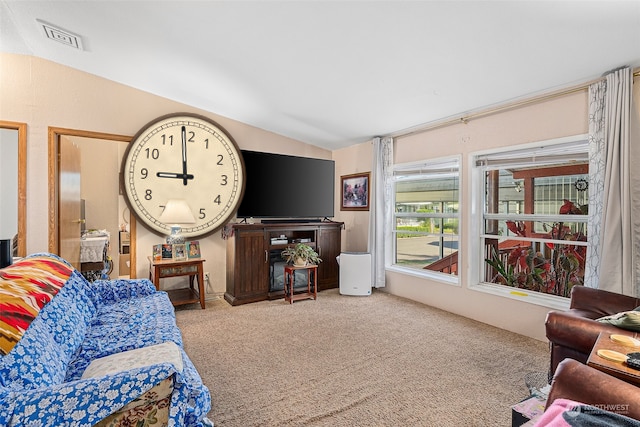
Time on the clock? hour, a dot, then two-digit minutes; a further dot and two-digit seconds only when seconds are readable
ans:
8.59
